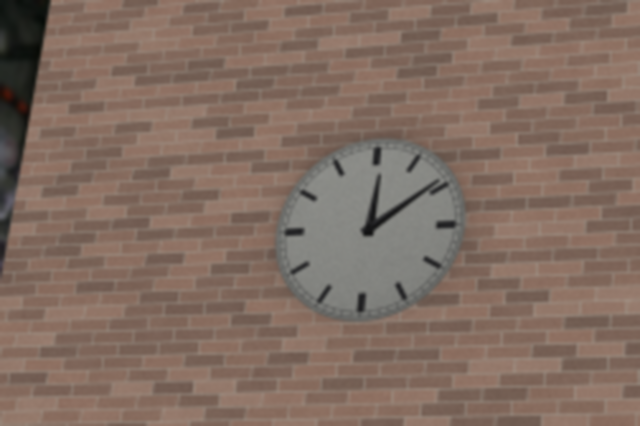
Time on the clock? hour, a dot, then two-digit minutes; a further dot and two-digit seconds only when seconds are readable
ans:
12.09
